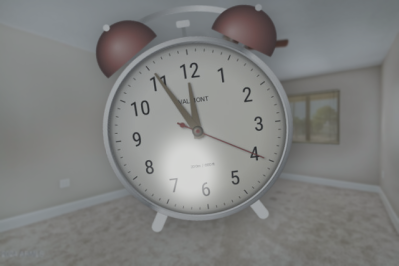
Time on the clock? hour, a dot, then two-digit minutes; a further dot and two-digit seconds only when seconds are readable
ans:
11.55.20
